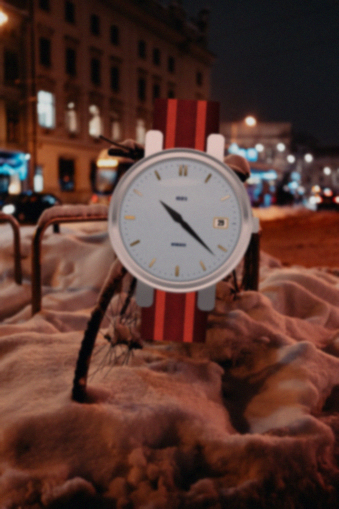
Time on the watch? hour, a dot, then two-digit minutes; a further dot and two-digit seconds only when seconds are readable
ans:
10.22
